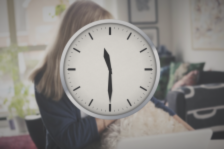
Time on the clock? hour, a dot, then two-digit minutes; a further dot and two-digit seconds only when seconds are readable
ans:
11.30
